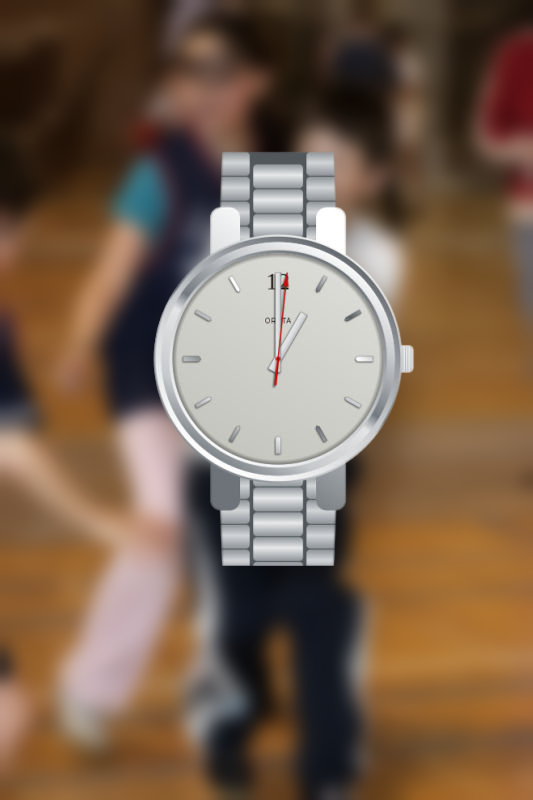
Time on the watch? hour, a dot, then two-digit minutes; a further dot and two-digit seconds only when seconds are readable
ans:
1.00.01
